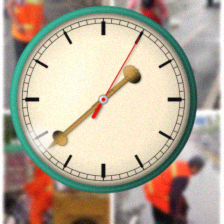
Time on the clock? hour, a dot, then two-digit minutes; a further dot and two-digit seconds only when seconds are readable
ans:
1.38.05
